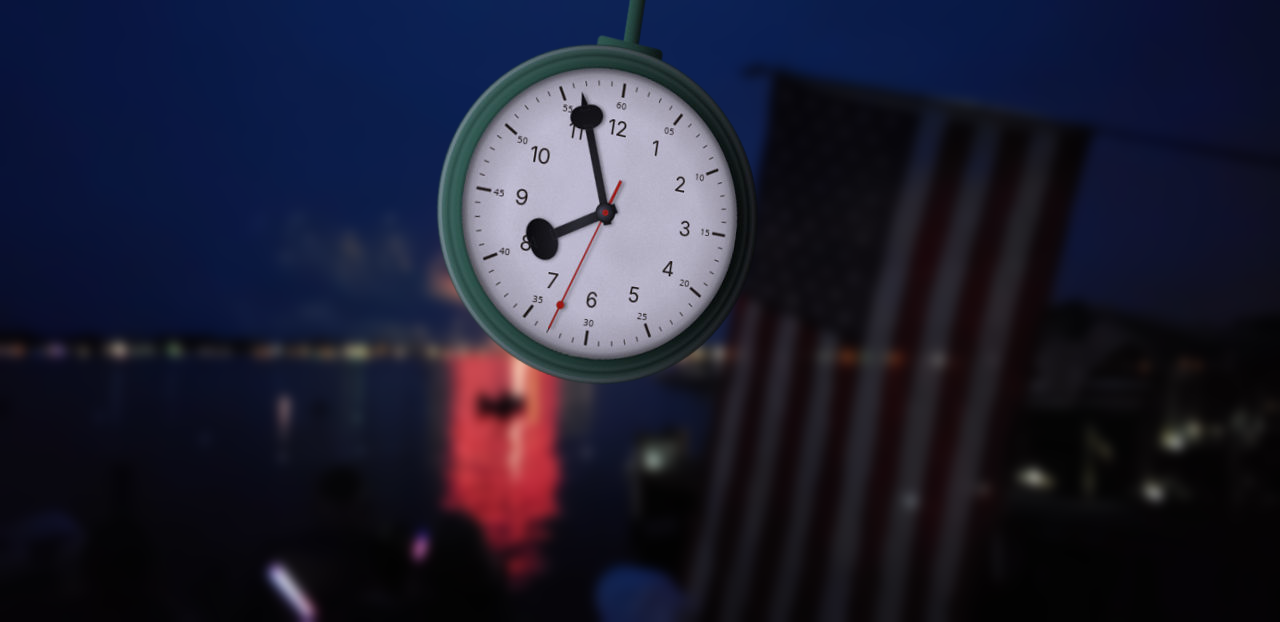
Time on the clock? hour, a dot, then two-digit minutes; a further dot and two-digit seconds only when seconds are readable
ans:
7.56.33
